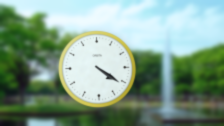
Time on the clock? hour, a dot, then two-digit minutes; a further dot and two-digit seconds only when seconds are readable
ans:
4.21
